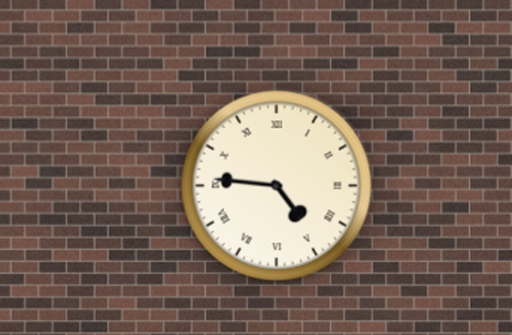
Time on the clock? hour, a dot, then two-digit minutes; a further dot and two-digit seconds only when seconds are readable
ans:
4.46
